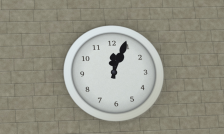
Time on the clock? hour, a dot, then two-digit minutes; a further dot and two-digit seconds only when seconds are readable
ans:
12.04
